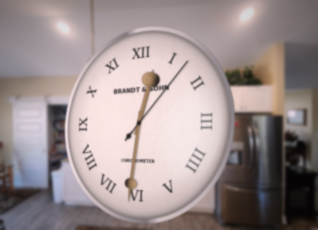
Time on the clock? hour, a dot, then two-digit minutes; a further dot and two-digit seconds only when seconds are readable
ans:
12.31.07
